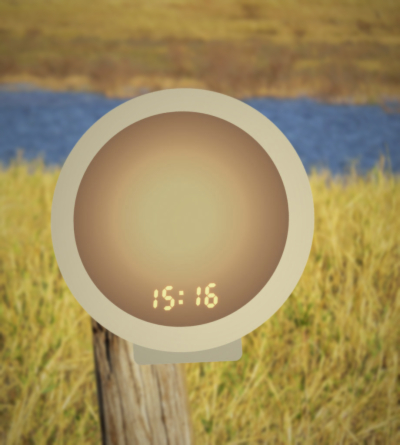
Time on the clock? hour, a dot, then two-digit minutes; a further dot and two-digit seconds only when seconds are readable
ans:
15.16
